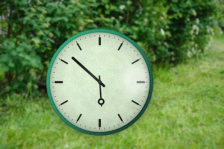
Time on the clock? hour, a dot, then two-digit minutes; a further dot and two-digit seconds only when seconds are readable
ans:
5.52
